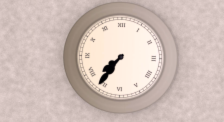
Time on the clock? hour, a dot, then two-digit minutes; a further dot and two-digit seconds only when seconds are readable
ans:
7.36
